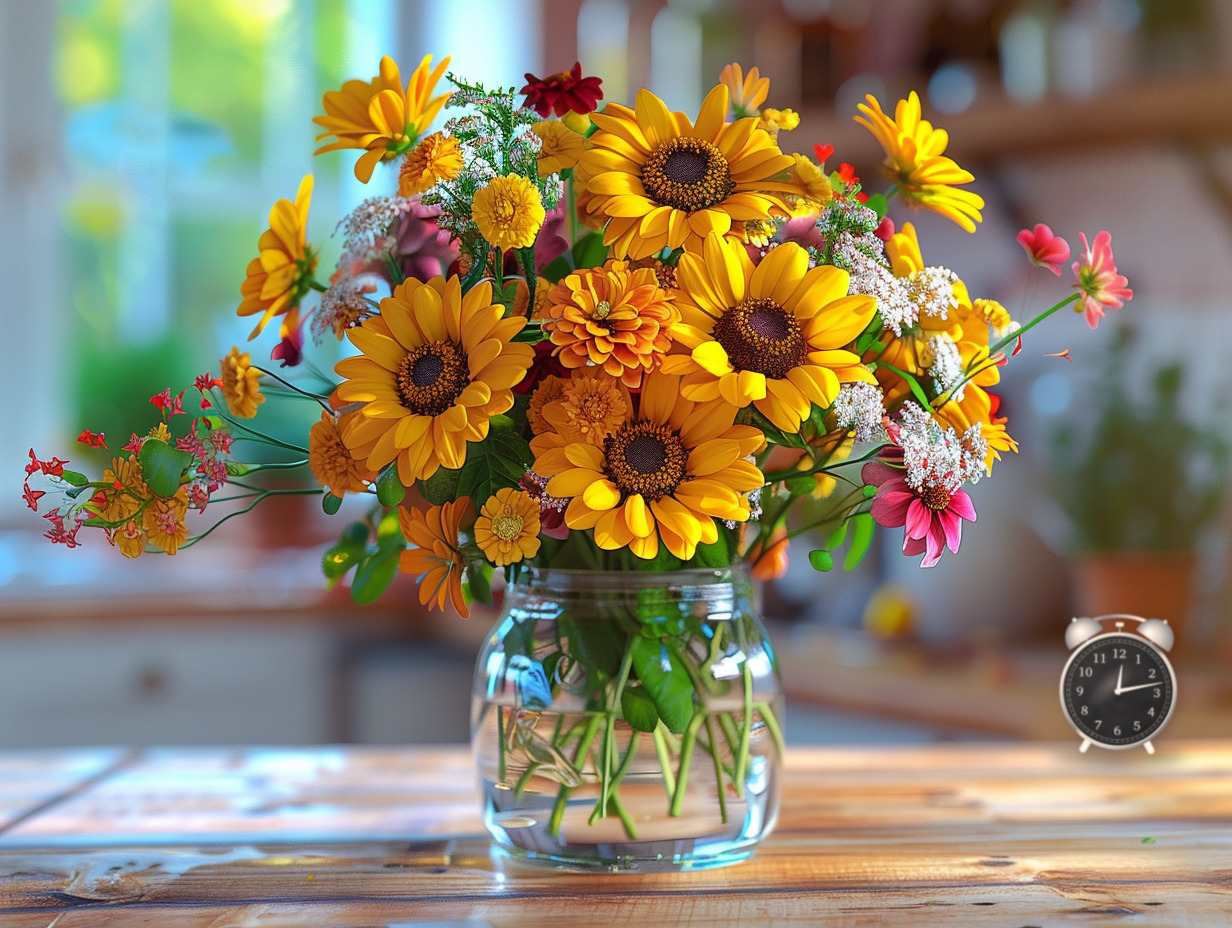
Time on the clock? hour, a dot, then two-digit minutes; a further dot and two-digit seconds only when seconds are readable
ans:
12.13
